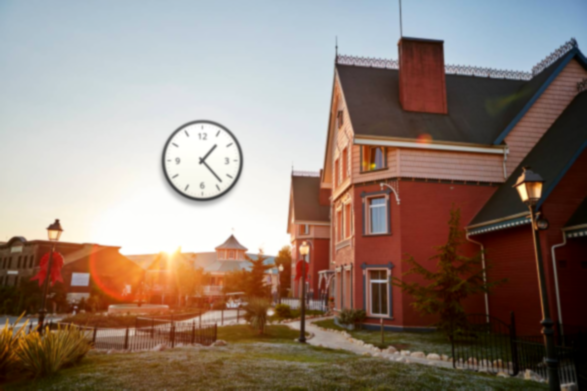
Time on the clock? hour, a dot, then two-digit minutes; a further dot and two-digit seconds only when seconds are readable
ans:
1.23
